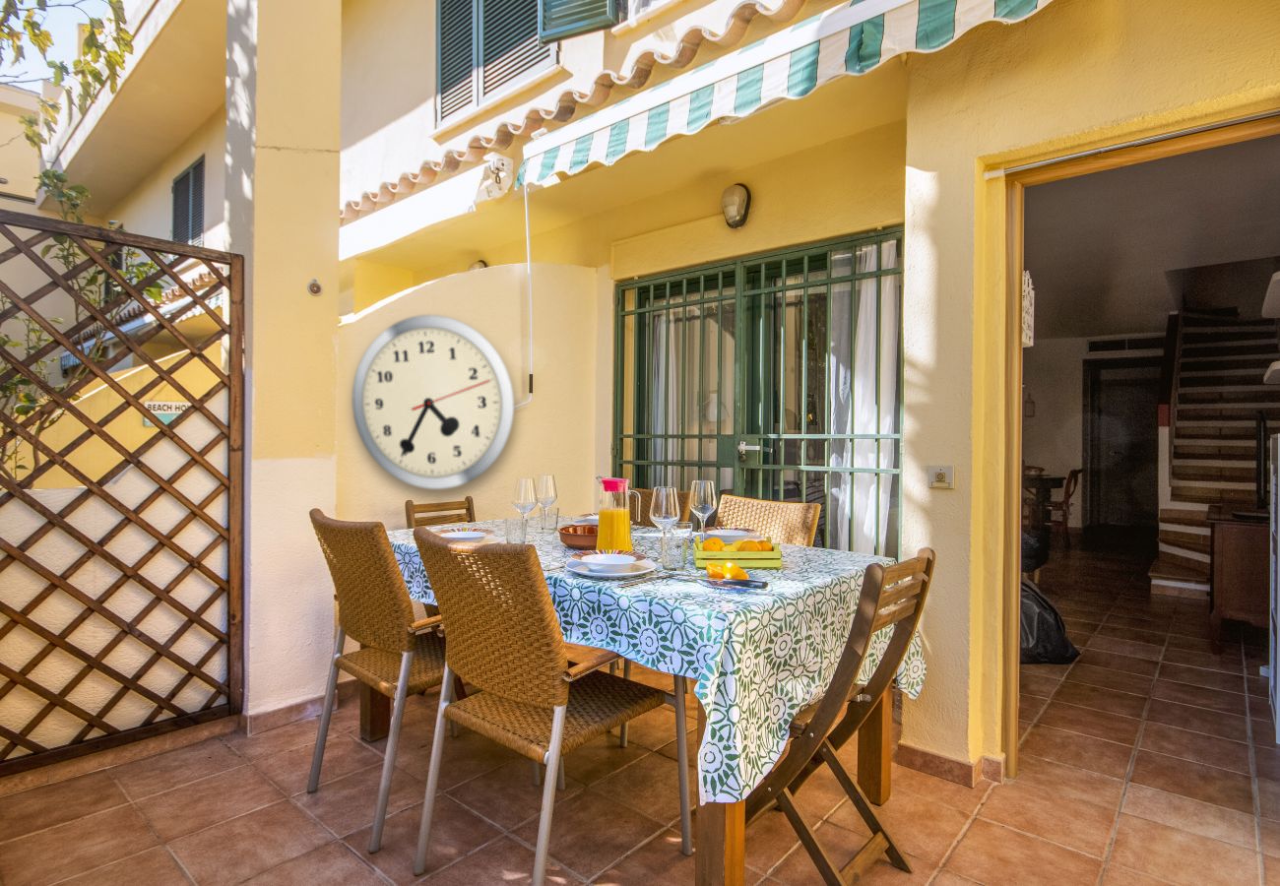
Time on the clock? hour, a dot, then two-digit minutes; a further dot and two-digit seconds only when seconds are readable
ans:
4.35.12
